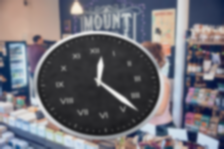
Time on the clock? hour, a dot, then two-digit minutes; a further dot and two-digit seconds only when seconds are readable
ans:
12.23
